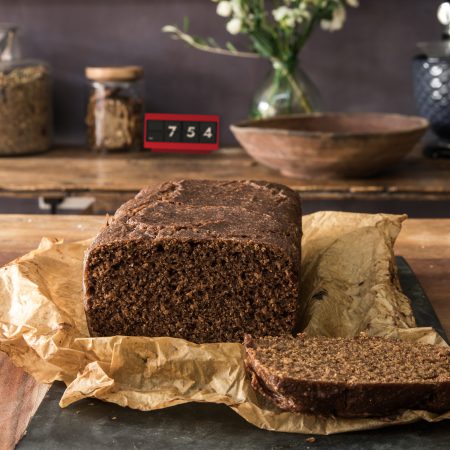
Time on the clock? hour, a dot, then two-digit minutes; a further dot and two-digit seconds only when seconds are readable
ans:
7.54
